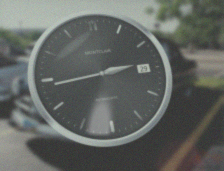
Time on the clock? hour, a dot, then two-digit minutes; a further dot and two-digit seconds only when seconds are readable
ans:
2.44
